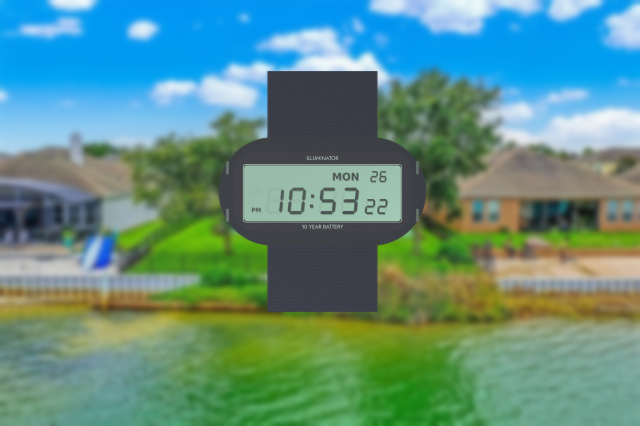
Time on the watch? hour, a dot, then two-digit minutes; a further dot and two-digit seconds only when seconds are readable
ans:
10.53.22
